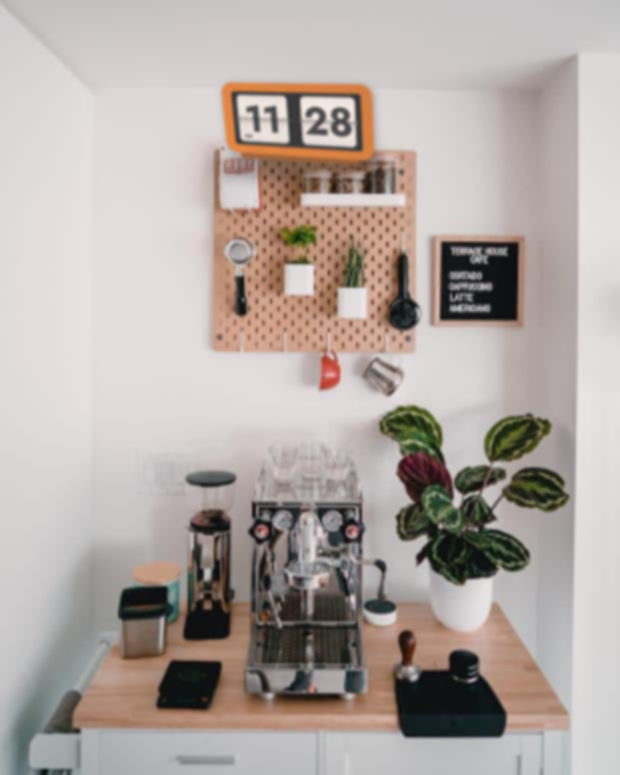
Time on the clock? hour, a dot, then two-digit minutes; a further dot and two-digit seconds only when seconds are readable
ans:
11.28
